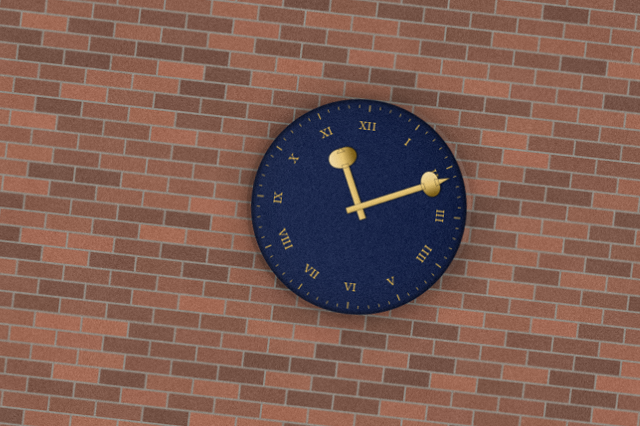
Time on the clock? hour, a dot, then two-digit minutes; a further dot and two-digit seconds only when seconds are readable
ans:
11.11
